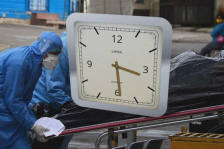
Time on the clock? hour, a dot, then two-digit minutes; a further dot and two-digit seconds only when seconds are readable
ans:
3.29
